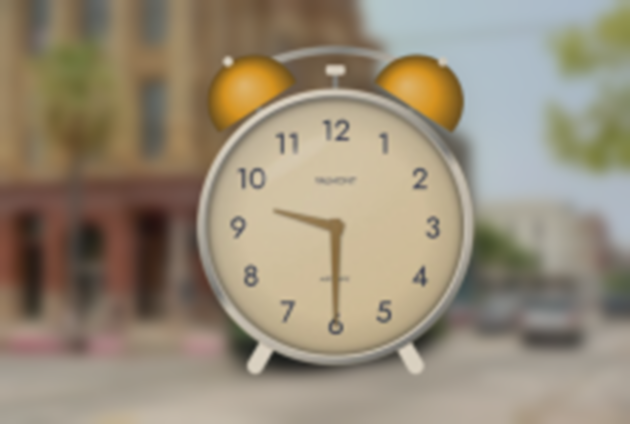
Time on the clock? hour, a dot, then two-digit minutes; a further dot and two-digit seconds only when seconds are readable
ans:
9.30
